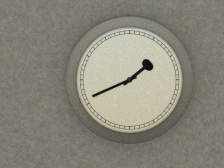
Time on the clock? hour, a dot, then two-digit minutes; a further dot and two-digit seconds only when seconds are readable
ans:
1.41
